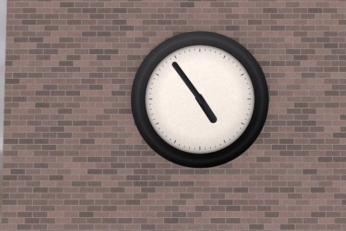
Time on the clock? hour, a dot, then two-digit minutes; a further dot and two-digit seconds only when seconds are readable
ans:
4.54
